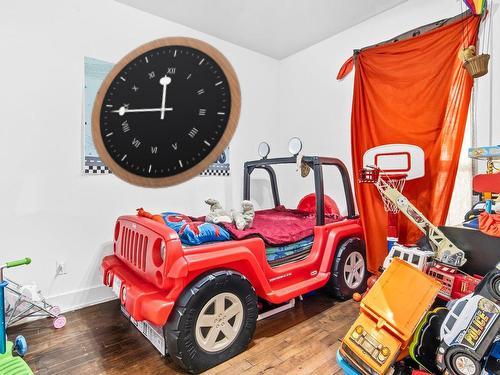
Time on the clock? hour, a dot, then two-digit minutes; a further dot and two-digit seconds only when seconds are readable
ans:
11.44
